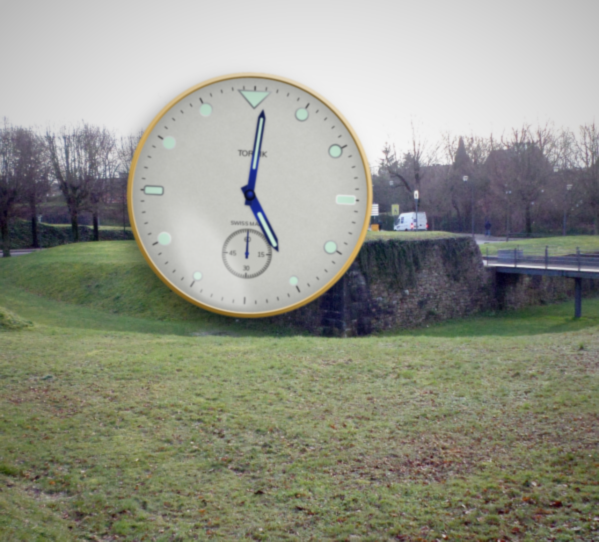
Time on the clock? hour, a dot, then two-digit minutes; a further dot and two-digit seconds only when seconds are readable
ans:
5.01
